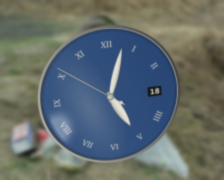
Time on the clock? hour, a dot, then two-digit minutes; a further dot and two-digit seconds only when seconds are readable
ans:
5.02.51
